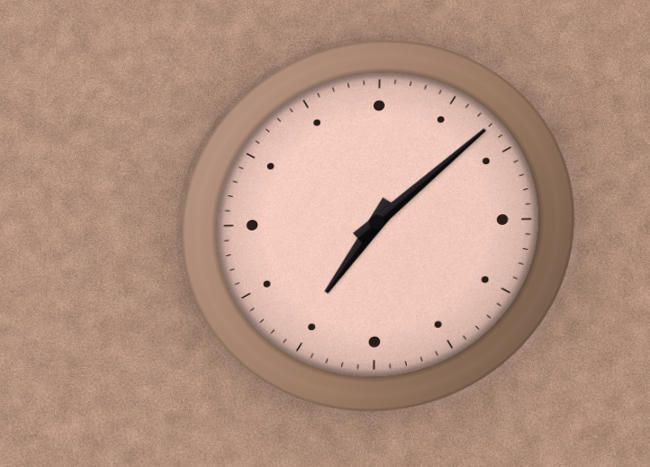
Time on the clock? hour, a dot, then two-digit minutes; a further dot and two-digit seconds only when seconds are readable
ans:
7.08
